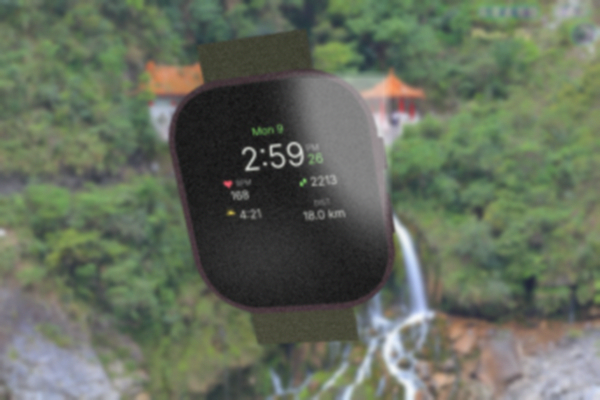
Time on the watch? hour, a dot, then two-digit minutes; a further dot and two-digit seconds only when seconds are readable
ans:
2.59
